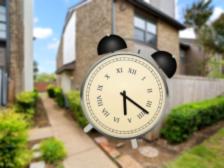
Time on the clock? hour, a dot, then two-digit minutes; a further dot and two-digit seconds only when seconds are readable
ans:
5.18
